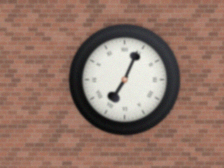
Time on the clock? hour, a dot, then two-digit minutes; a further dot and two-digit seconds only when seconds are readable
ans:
7.04
